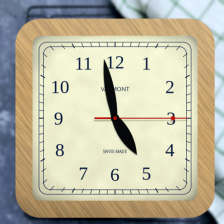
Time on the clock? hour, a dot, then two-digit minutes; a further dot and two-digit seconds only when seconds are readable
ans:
4.58.15
